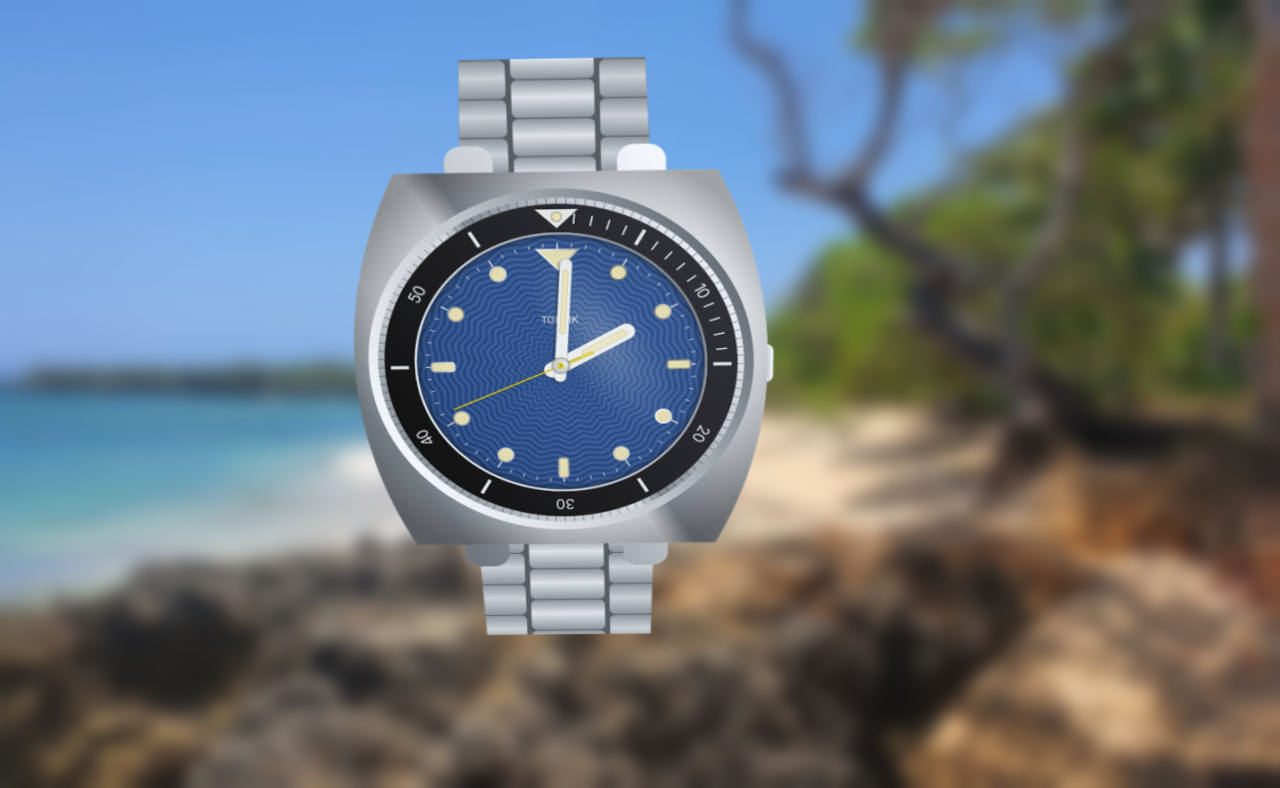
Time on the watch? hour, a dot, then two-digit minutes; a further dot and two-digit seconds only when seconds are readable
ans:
2.00.41
